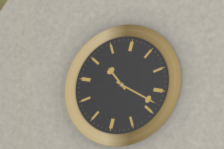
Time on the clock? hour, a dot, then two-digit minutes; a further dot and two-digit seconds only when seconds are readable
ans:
10.18
